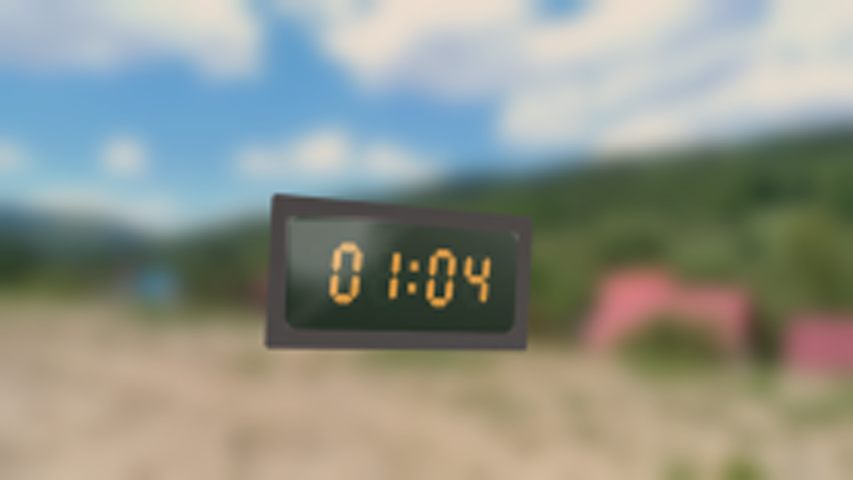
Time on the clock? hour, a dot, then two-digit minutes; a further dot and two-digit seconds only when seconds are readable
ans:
1.04
